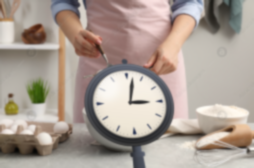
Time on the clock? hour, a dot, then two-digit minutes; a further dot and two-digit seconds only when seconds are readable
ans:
3.02
